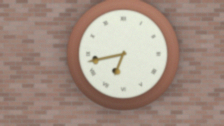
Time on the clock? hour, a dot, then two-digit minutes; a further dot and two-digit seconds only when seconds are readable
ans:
6.43
